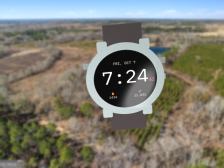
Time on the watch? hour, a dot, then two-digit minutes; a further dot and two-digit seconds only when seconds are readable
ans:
7.24
